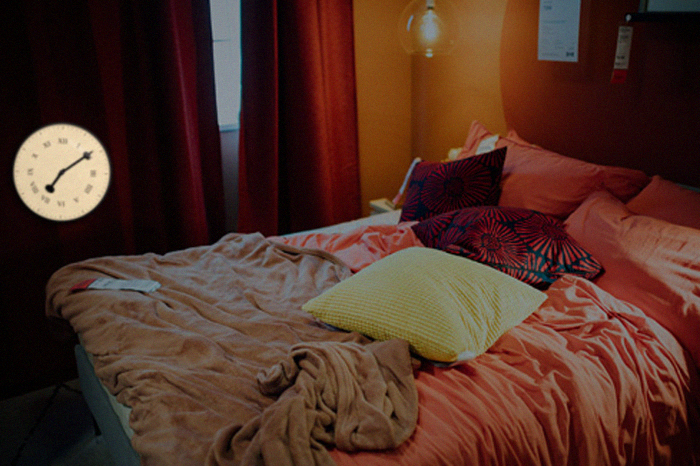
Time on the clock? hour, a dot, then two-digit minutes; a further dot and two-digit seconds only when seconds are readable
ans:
7.09
